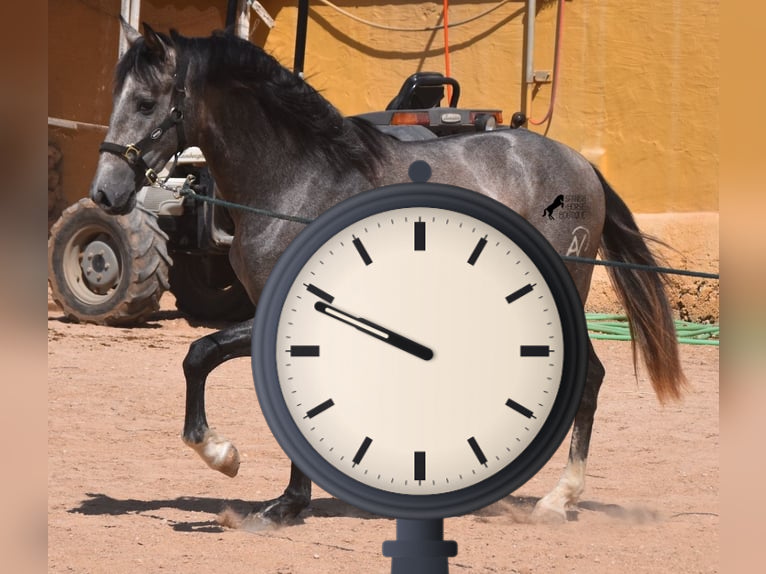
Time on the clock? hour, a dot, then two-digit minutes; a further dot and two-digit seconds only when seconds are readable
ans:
9.49
